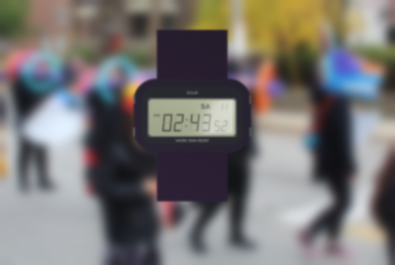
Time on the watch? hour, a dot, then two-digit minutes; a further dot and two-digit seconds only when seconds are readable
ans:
2.43.52
